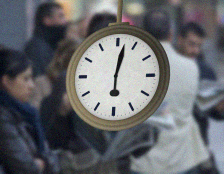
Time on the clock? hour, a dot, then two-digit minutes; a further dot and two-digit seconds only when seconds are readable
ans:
6.02
